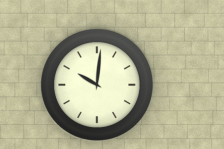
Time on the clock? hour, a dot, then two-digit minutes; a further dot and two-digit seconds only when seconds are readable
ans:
10.01
